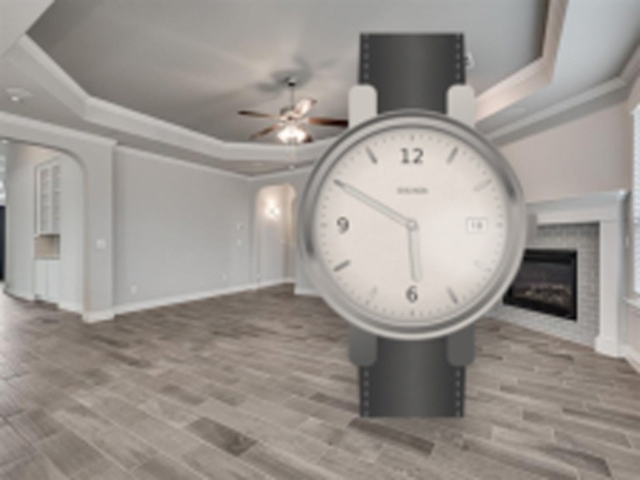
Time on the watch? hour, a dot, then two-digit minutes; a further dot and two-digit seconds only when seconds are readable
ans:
5.50
